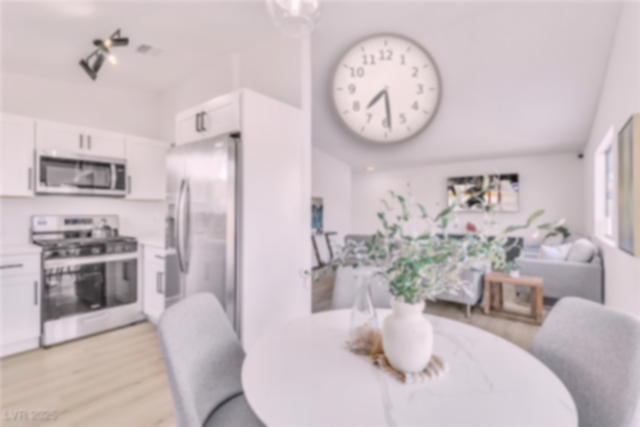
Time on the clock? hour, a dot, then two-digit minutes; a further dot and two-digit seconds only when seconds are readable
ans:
7.29
